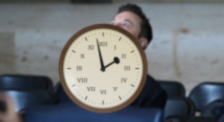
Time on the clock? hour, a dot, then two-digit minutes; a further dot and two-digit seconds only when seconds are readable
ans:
1.58
